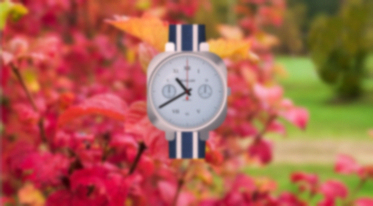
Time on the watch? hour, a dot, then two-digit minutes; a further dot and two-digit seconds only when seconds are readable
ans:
10.40
